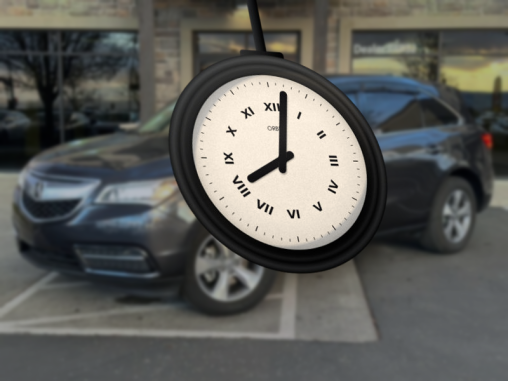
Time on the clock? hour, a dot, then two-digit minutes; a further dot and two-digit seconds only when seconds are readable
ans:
8.02
